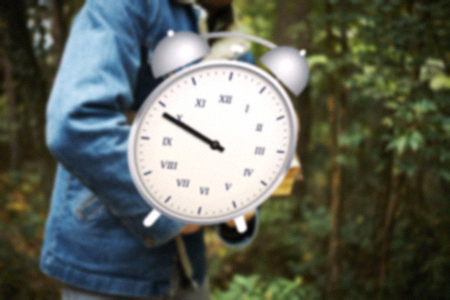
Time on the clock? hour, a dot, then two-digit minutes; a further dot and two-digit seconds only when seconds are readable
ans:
9.49
